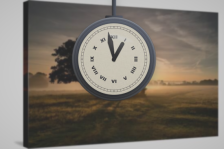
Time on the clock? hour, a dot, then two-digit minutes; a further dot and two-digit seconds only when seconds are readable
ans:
12.58
